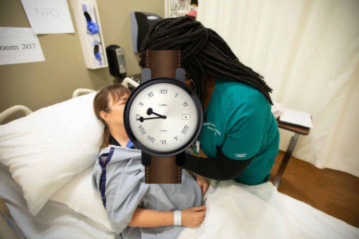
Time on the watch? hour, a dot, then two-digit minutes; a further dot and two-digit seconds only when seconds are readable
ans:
9.44
